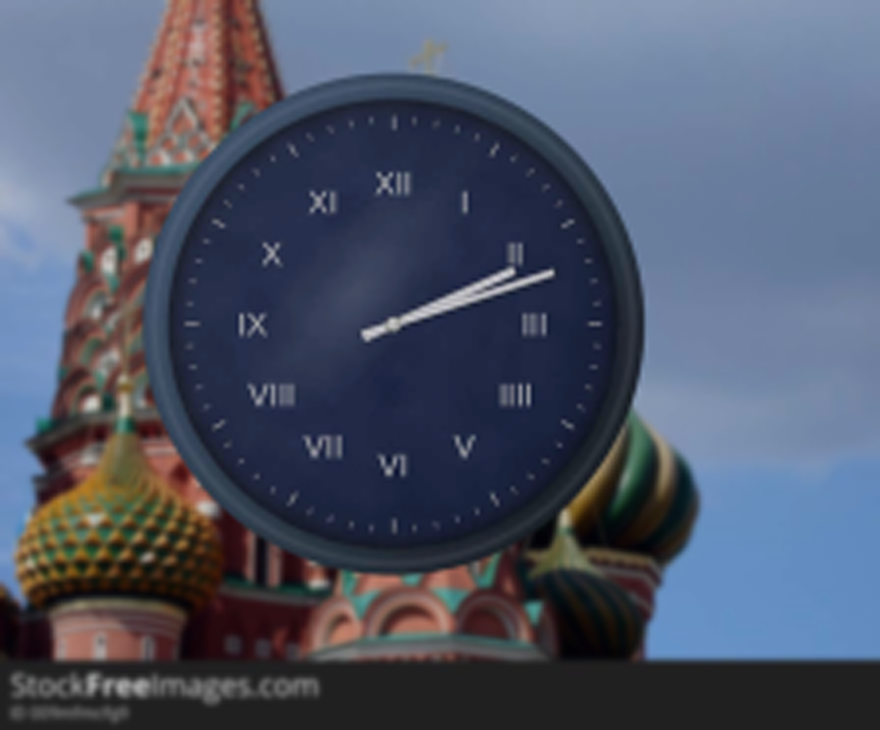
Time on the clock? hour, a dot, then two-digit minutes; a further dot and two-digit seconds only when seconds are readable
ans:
2.12
